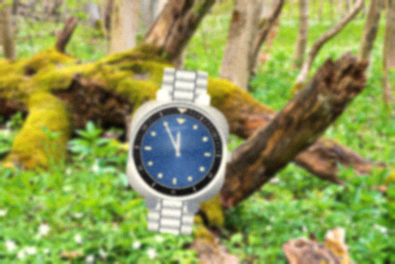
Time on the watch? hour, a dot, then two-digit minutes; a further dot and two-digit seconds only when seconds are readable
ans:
11.55
